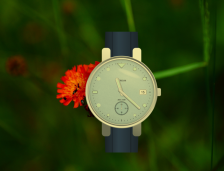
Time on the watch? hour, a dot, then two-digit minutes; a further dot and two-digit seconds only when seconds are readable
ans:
11.22
